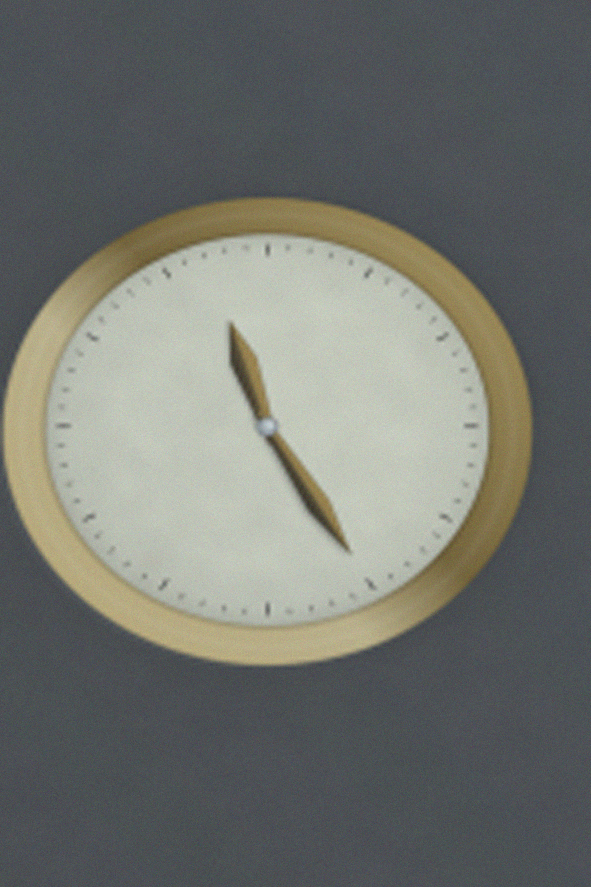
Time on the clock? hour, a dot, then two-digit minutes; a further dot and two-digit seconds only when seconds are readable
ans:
11.25
